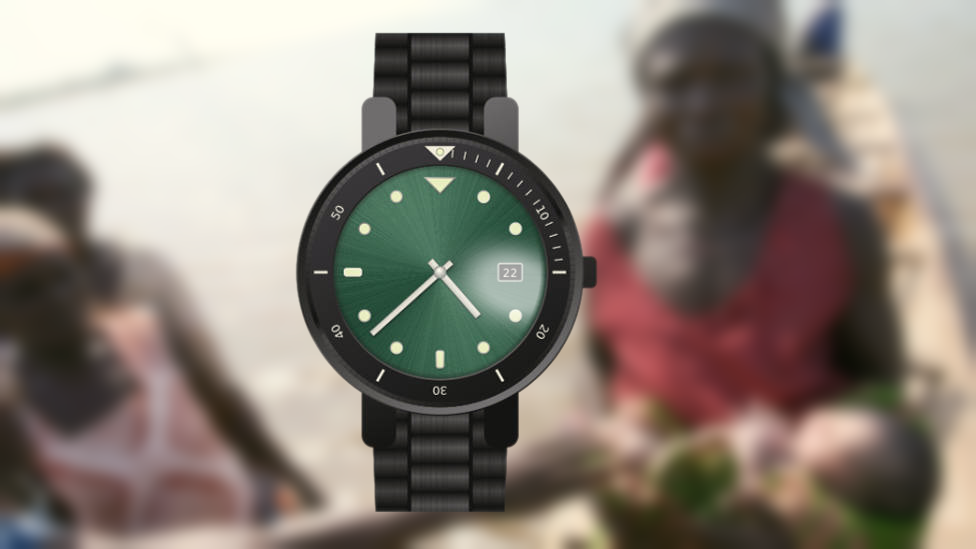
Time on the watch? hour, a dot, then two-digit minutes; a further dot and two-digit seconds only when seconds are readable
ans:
4.38
